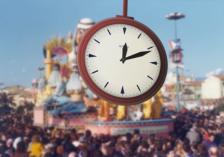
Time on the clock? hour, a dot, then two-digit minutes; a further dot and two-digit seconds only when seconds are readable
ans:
12.11
